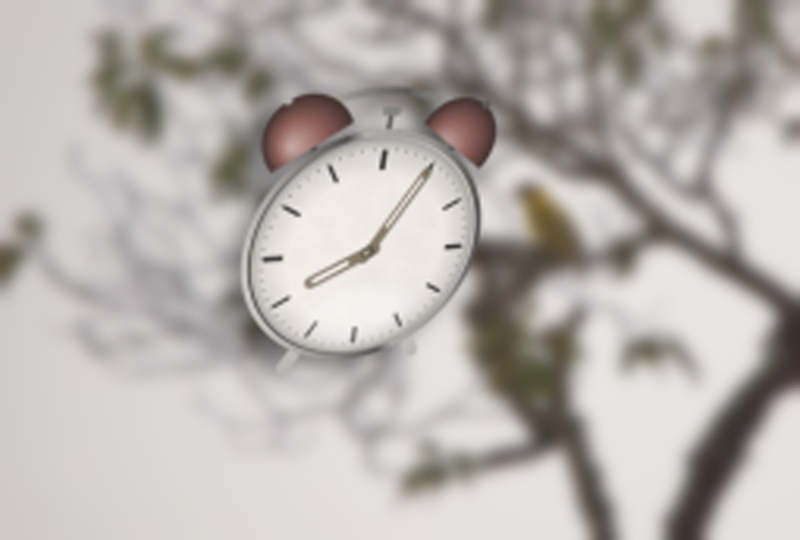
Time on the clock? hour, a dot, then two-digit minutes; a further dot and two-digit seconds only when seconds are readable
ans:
8.05
